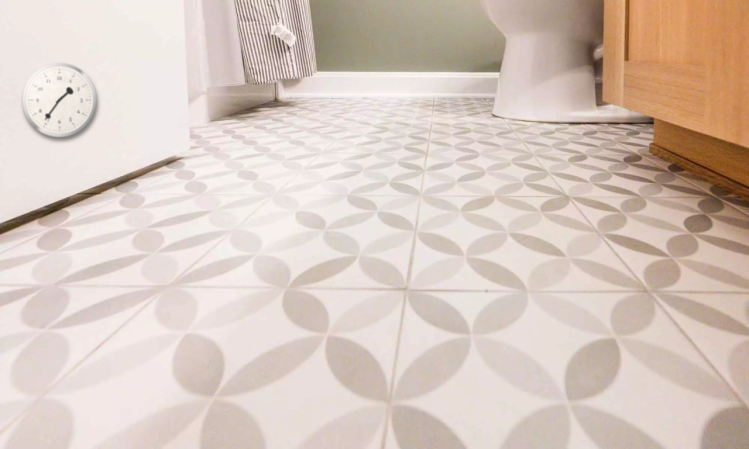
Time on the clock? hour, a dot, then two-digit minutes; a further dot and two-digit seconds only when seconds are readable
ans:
1.36
